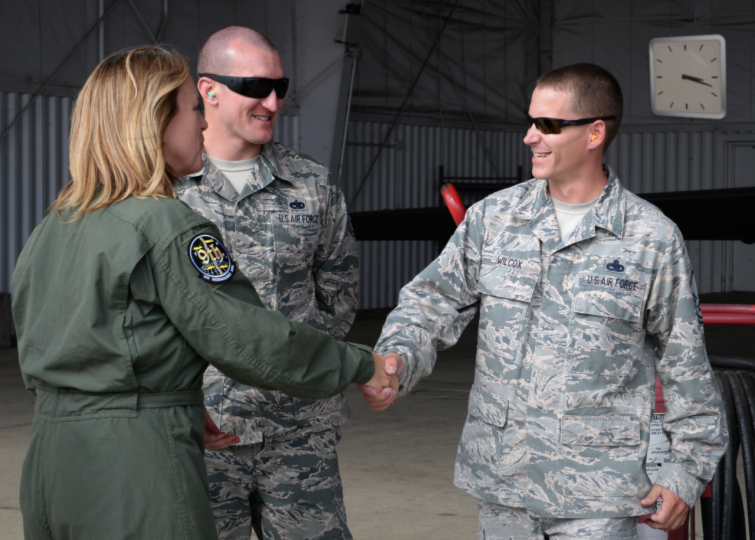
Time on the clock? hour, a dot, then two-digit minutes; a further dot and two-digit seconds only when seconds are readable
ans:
3.18
